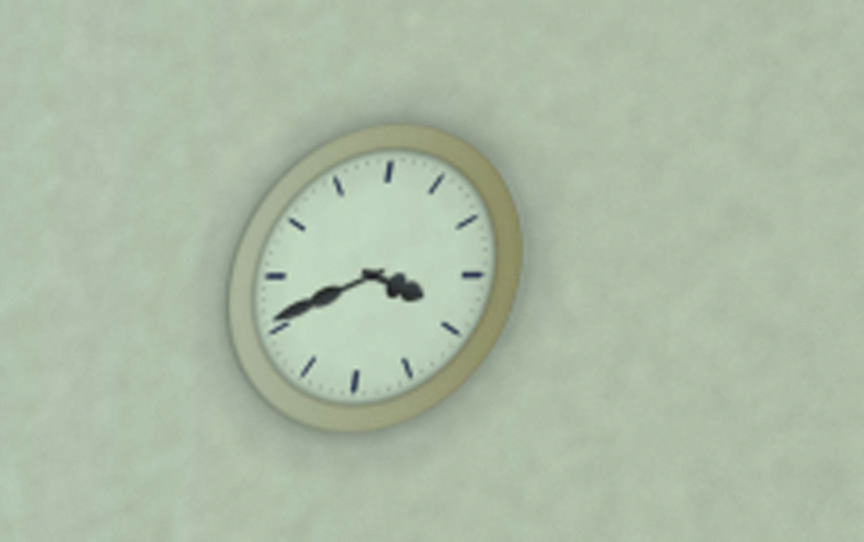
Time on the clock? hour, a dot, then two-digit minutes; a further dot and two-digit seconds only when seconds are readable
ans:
3.41
